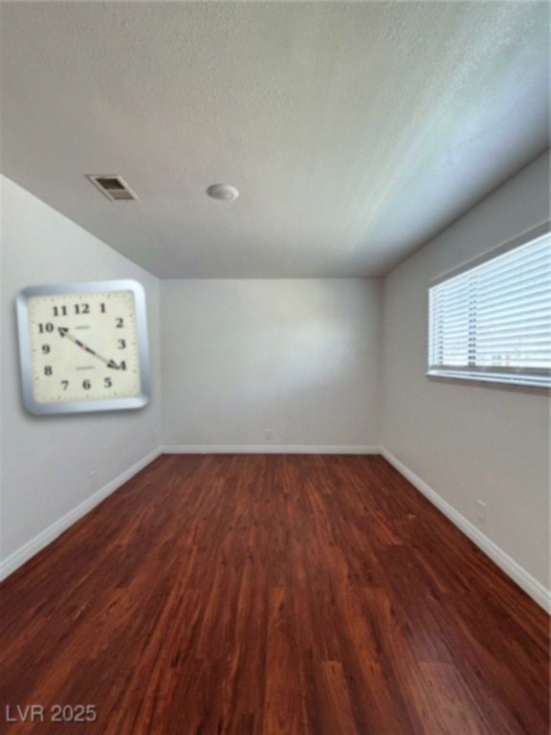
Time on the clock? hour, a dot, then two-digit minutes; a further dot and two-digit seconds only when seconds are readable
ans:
10.21
